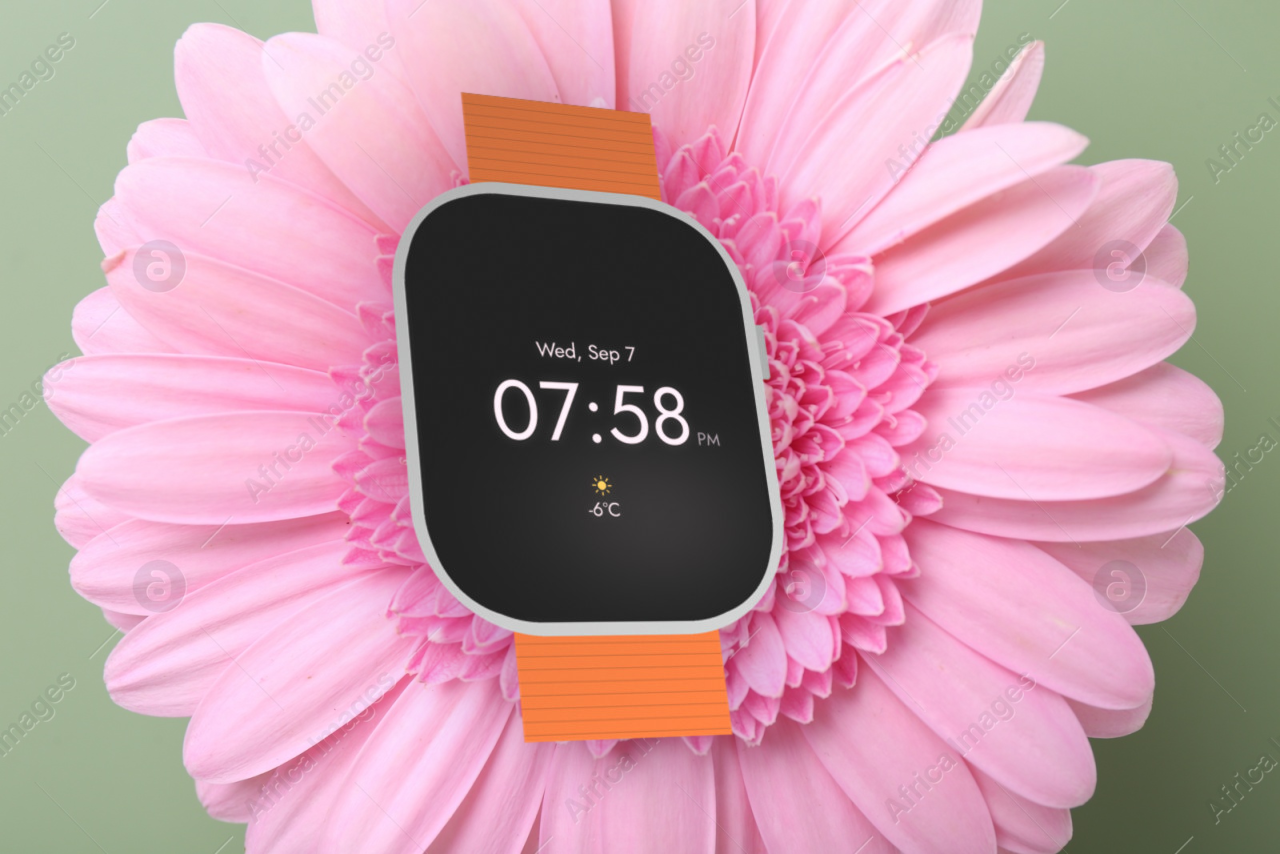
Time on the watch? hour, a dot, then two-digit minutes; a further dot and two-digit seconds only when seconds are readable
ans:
7.58
